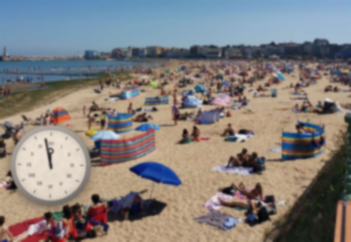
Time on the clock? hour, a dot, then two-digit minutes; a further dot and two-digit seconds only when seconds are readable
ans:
11.58
